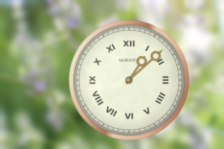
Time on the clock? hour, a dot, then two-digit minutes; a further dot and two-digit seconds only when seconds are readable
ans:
1.08
